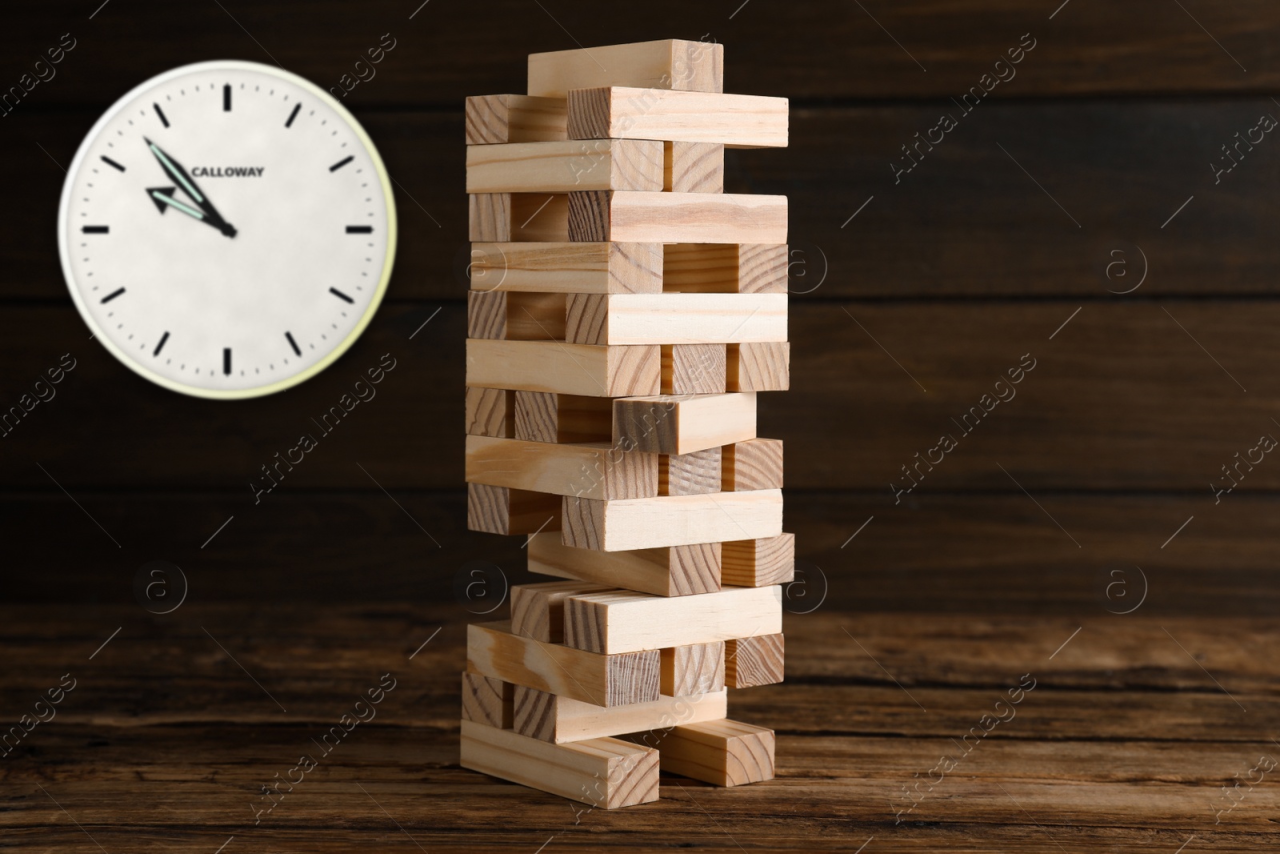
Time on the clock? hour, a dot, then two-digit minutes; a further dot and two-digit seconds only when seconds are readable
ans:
9.53
